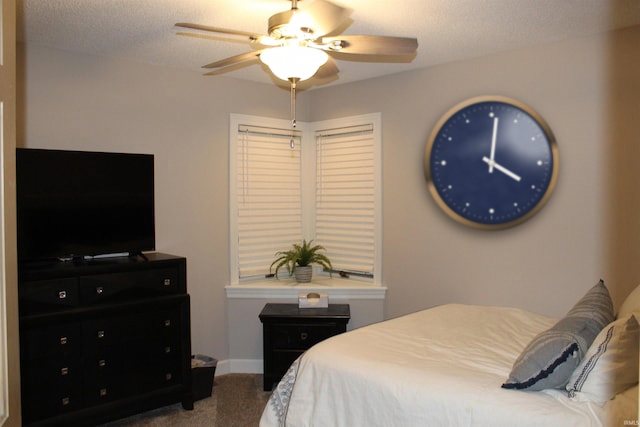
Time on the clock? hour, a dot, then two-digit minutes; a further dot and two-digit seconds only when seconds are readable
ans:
4.01
